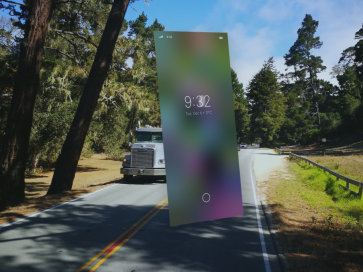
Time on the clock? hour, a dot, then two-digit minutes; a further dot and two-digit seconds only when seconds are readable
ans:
9.32
